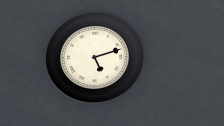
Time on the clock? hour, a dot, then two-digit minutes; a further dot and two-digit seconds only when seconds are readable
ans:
5.12
